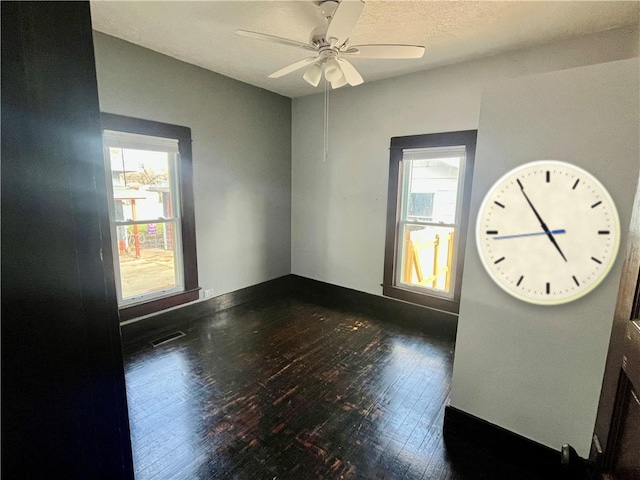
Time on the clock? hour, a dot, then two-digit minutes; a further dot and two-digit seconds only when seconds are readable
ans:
4.54.44
